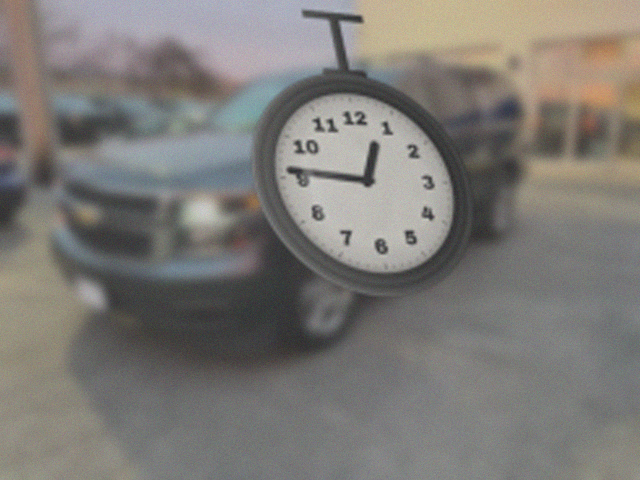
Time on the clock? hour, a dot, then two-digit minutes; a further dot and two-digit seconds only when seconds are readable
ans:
12.46
